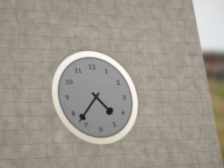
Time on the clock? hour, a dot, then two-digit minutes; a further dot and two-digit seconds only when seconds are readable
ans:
4.37
